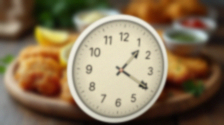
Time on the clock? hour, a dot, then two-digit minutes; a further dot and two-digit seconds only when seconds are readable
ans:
1.20
